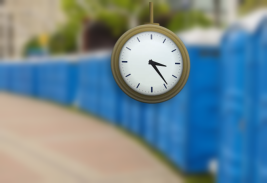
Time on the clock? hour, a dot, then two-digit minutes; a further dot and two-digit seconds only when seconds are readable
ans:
3.24
